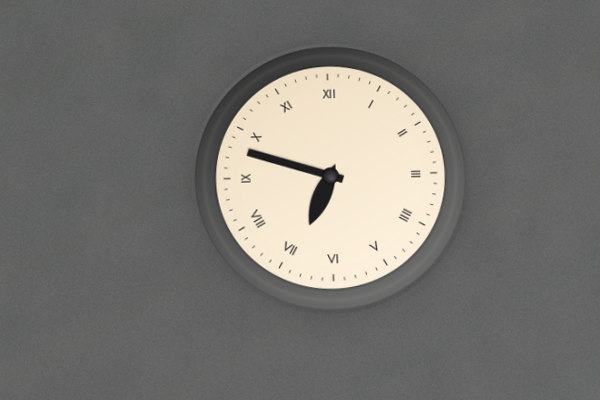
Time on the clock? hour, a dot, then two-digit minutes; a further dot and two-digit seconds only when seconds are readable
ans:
6.48
